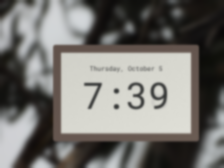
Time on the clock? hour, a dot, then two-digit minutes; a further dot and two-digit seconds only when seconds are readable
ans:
7.39
